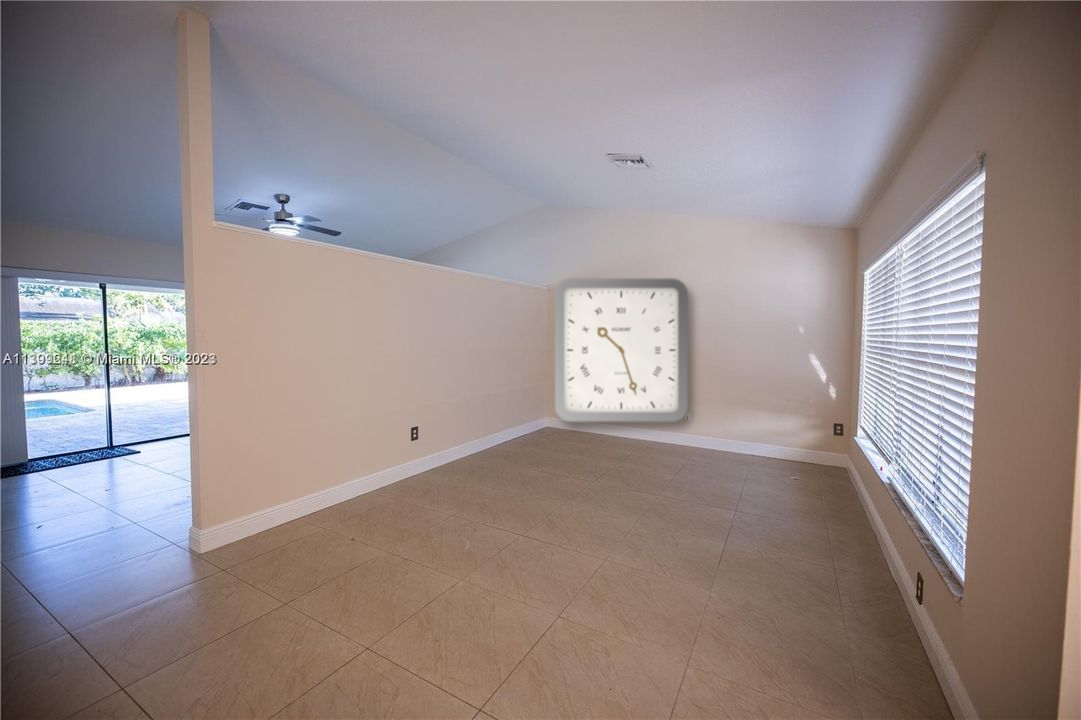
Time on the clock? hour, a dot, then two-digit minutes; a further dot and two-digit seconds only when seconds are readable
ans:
10.27
